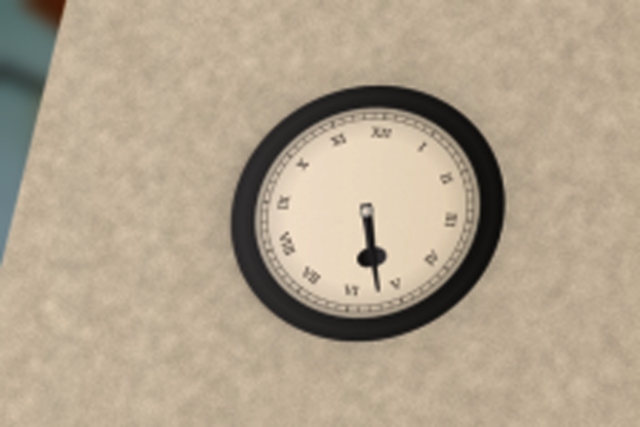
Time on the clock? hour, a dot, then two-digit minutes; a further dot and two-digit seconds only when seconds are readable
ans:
5.27
